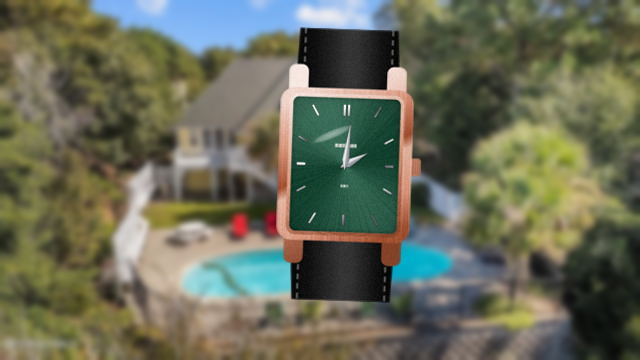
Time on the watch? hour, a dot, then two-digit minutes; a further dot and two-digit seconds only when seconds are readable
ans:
2.01
